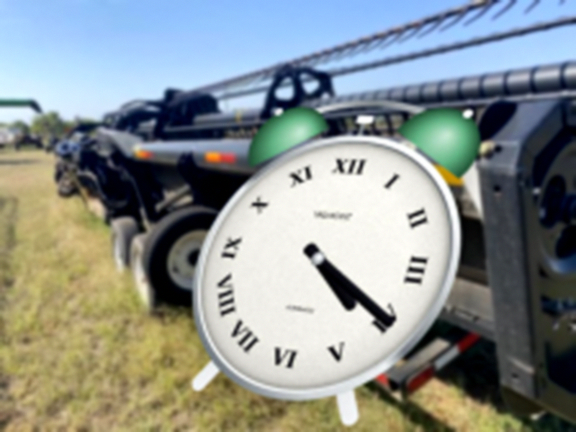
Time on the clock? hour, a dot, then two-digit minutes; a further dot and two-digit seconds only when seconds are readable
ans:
4.20
